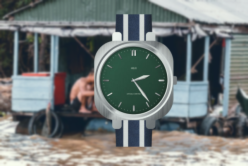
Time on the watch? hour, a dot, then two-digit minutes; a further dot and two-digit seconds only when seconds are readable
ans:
2.24
